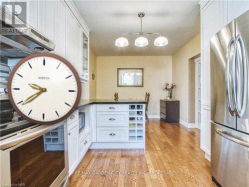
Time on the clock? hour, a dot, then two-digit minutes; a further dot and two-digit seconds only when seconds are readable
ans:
9.39
